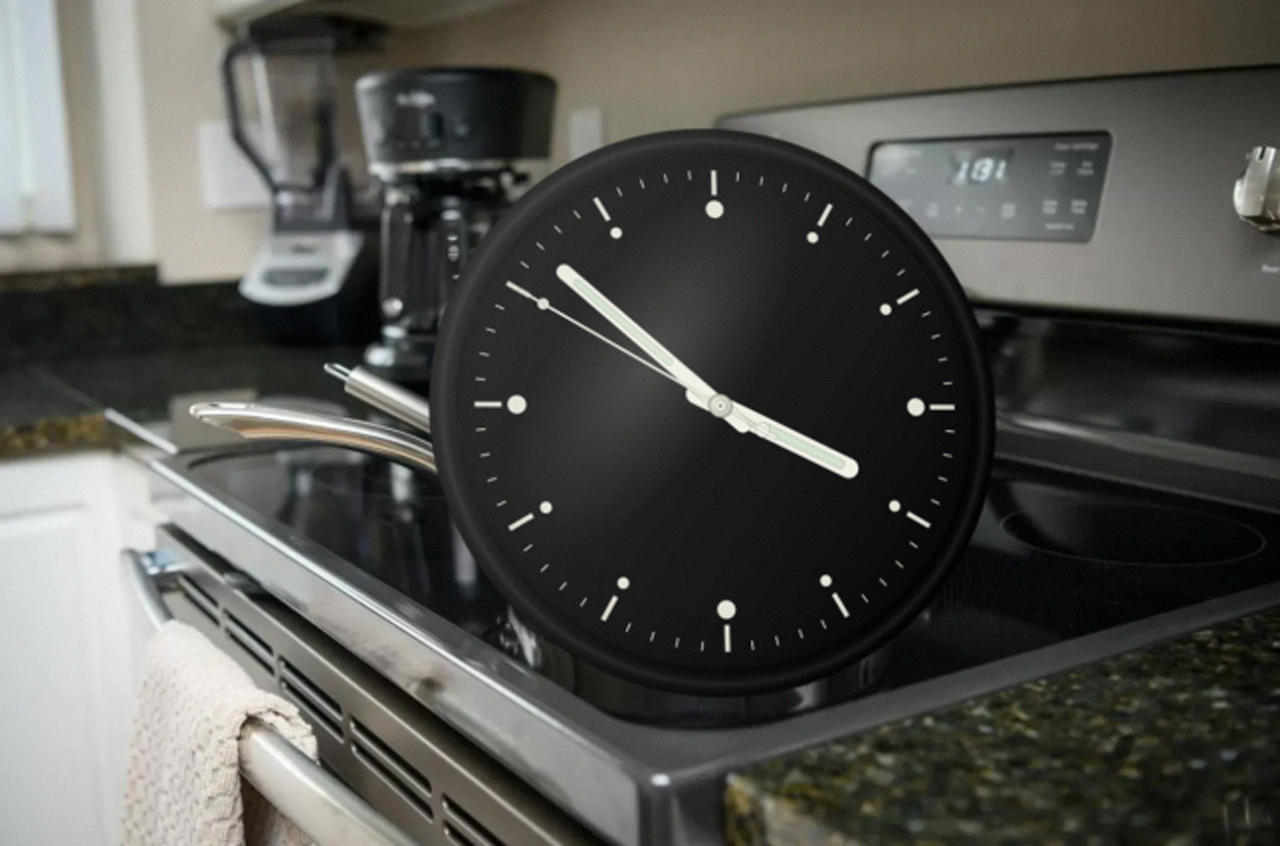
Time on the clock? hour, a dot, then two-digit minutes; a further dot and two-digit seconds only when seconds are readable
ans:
3.51.50
